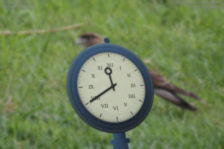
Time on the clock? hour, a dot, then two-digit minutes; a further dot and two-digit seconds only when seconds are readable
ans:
11.40
